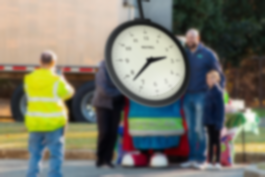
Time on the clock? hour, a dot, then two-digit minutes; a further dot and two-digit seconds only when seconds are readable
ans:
2.38
